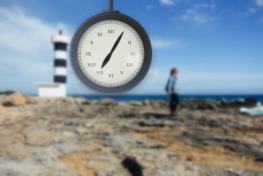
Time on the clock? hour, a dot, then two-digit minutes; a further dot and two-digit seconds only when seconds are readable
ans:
7.05
